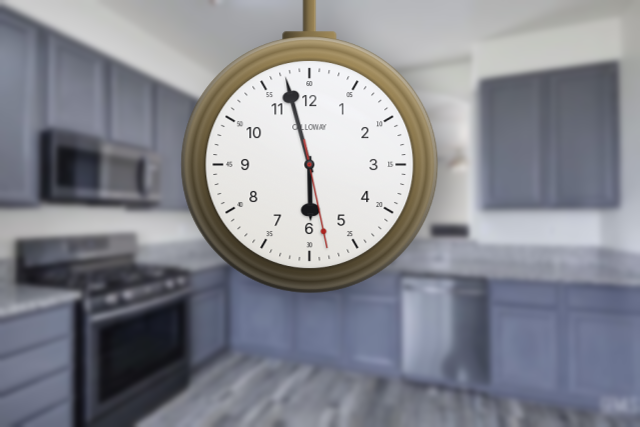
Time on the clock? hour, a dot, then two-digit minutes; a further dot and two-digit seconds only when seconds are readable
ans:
5.57.28
